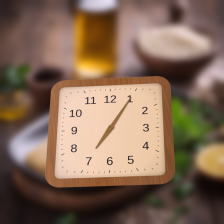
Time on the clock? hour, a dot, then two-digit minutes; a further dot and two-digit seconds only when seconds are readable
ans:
7.05
